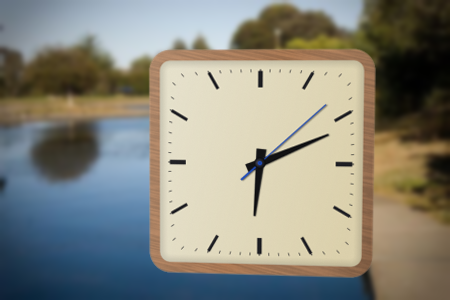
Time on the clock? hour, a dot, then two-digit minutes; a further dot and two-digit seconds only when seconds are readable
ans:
6.11.08
